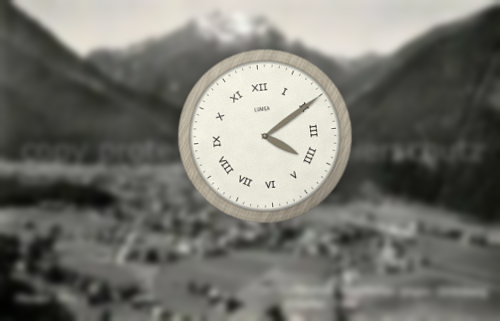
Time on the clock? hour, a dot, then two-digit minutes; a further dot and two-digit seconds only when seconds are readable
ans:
4.10
